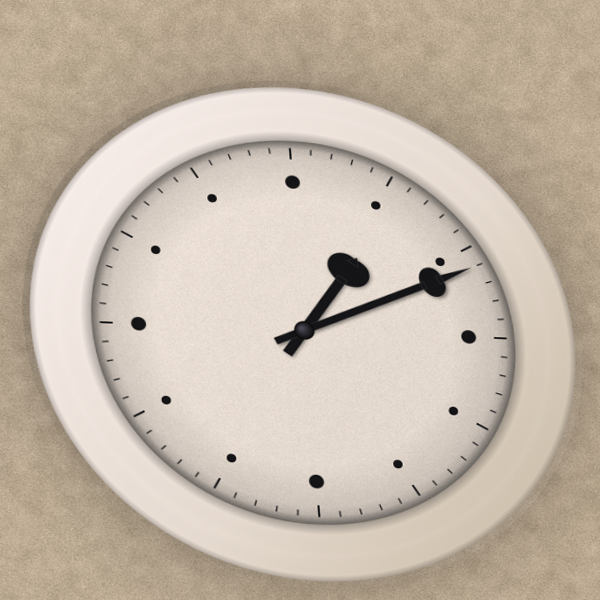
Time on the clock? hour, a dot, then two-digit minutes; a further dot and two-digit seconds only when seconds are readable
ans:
1.11
